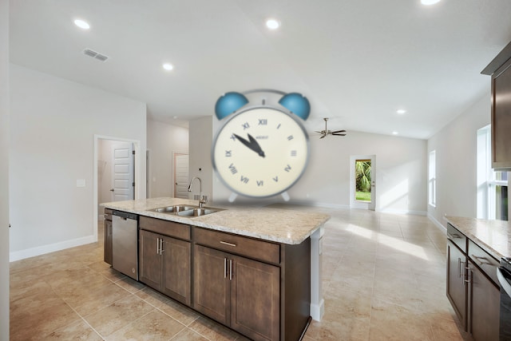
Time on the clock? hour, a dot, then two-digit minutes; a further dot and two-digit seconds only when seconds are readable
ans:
10.51
